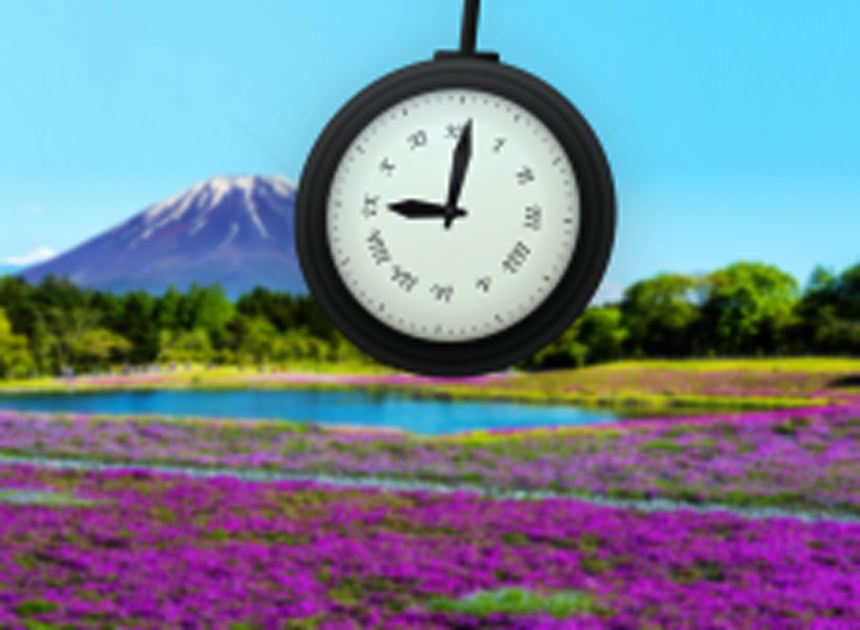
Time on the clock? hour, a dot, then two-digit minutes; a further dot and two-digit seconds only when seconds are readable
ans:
9.01
